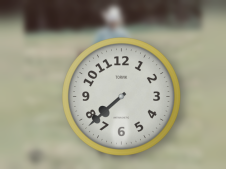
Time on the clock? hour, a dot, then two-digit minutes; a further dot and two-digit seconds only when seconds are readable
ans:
7.38
